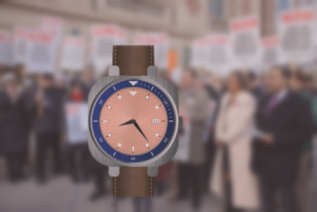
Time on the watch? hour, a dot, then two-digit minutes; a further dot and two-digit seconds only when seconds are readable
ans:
8.24
